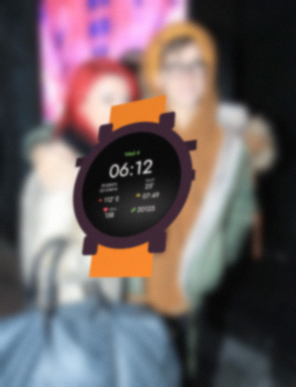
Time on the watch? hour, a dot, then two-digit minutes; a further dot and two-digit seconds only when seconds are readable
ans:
6.12
